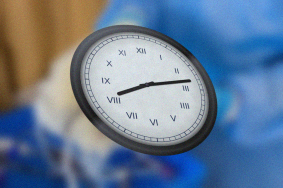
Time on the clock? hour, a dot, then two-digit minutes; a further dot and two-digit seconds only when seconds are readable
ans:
8.13
